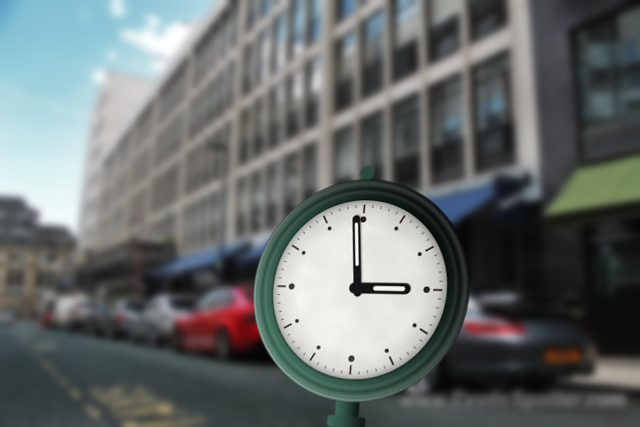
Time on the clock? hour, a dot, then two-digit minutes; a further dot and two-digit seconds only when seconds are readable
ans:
2.59
